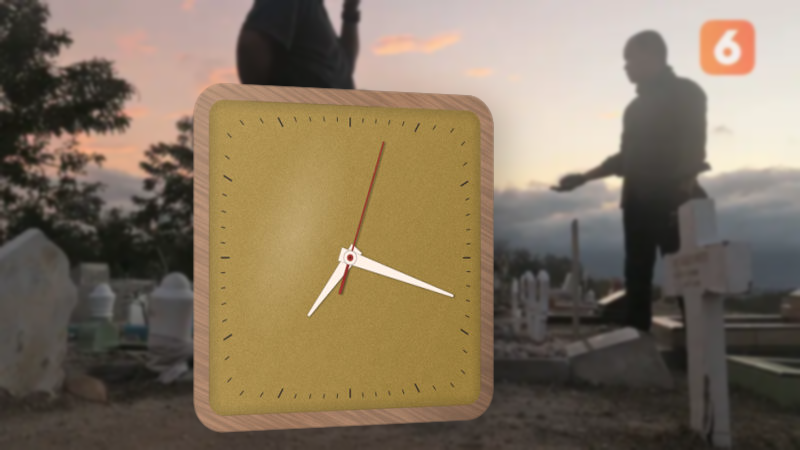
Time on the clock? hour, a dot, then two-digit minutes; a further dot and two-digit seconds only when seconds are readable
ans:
7.18.03
